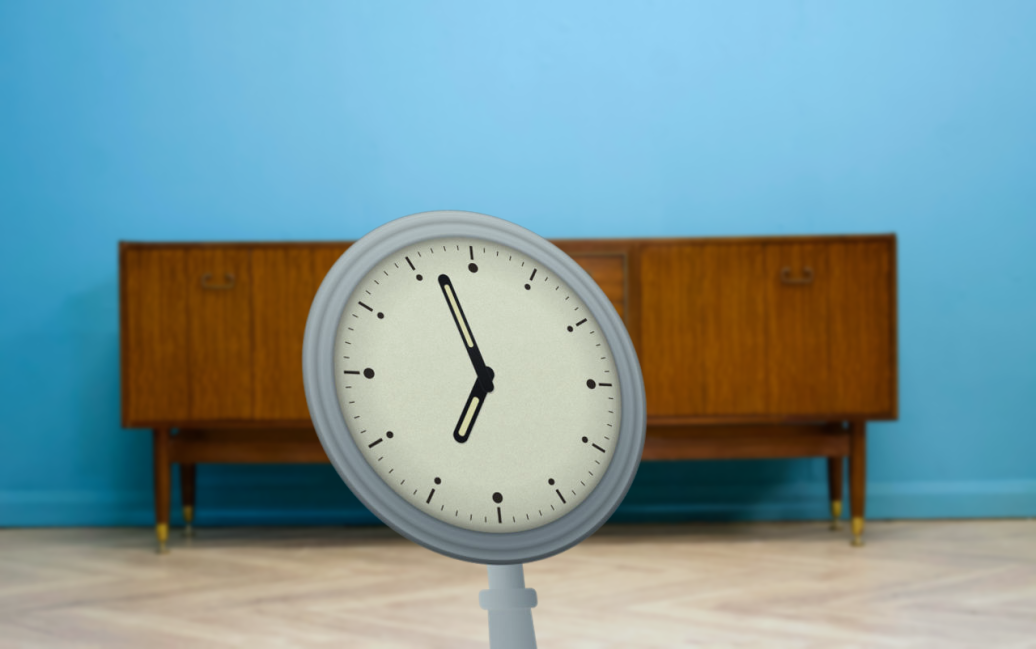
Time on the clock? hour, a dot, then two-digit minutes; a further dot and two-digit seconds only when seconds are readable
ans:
6.57
